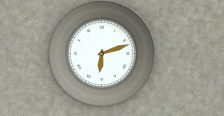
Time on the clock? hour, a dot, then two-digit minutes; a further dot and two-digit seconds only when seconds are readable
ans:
6.12
